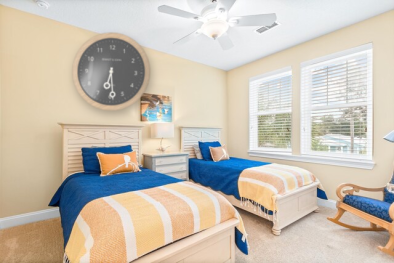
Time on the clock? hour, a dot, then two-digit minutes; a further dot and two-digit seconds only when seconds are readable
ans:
6.29
